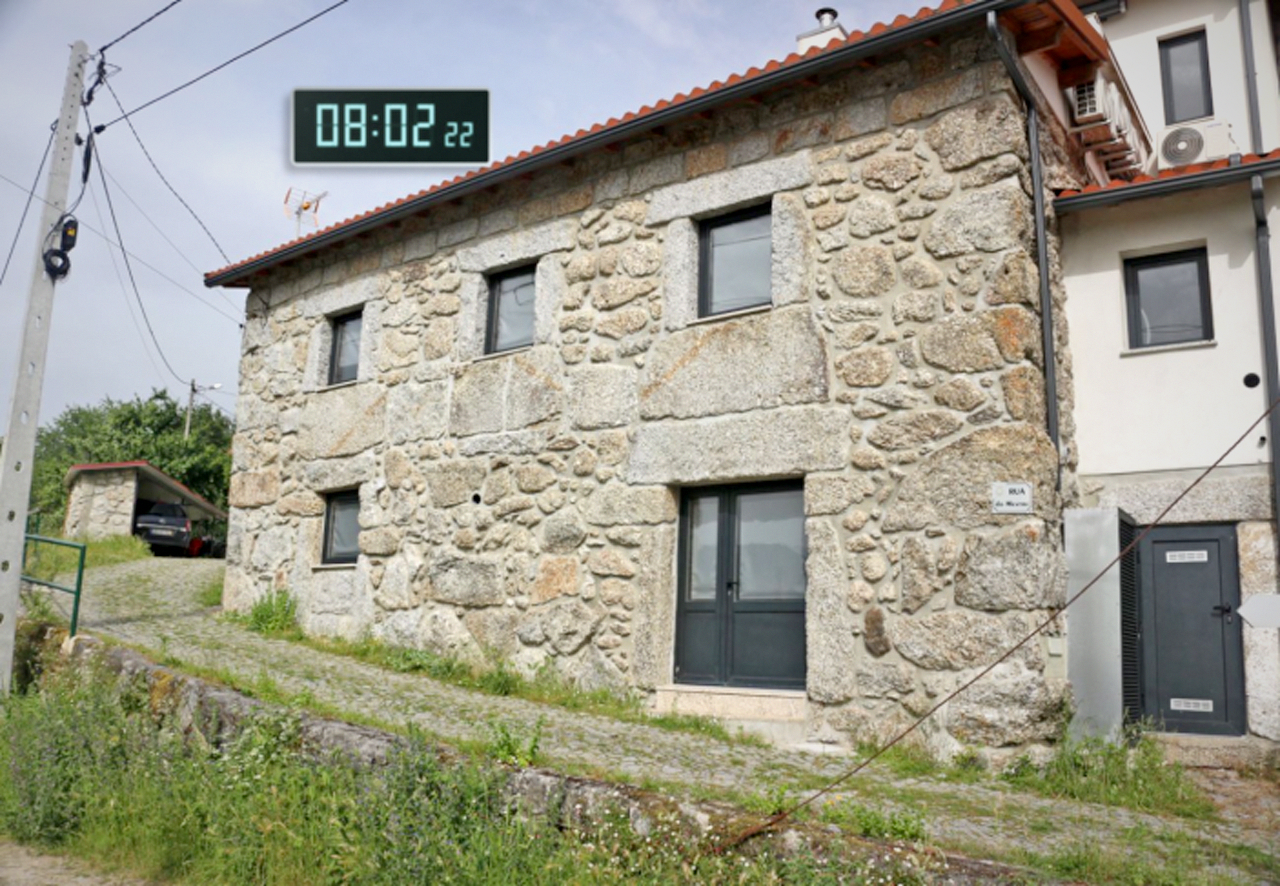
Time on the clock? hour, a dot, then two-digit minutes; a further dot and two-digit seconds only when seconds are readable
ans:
8.02.22
